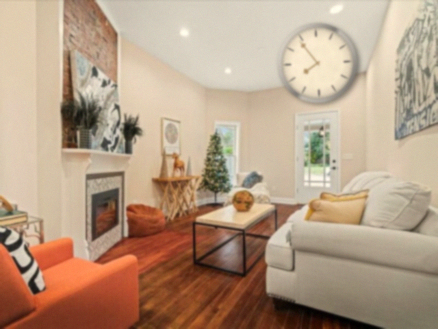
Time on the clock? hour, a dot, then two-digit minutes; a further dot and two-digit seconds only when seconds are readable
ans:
7.54
